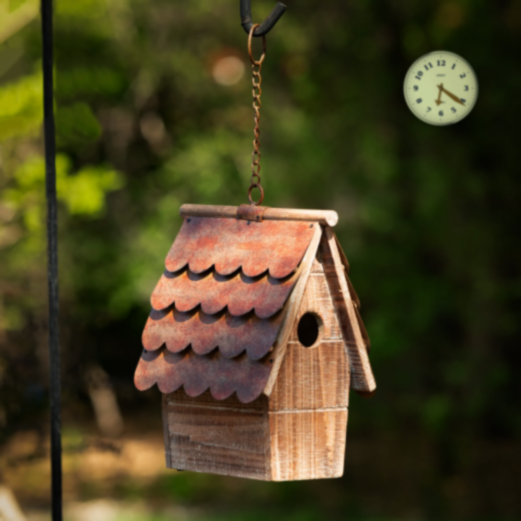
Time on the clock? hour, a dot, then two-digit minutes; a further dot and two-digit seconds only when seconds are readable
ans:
6.21
